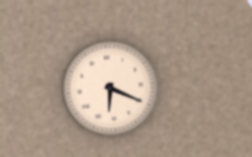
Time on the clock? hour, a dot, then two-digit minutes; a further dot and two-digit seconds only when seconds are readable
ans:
6.20
